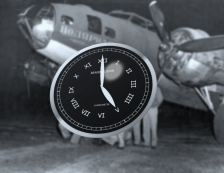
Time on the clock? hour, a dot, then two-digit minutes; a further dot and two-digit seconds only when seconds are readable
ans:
5.00
